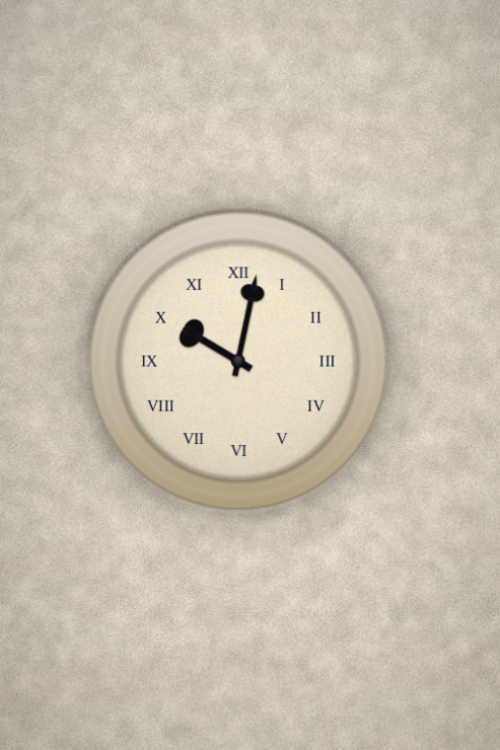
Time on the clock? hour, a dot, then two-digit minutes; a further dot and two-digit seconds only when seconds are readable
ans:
10.02
